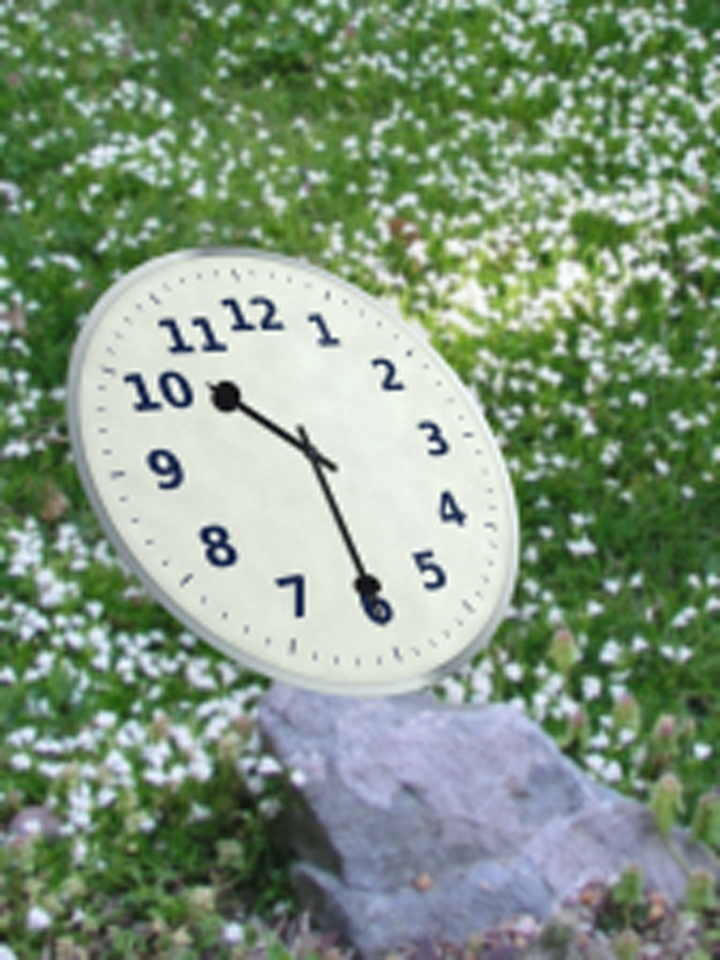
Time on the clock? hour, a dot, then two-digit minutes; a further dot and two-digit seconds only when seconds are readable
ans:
10.30
